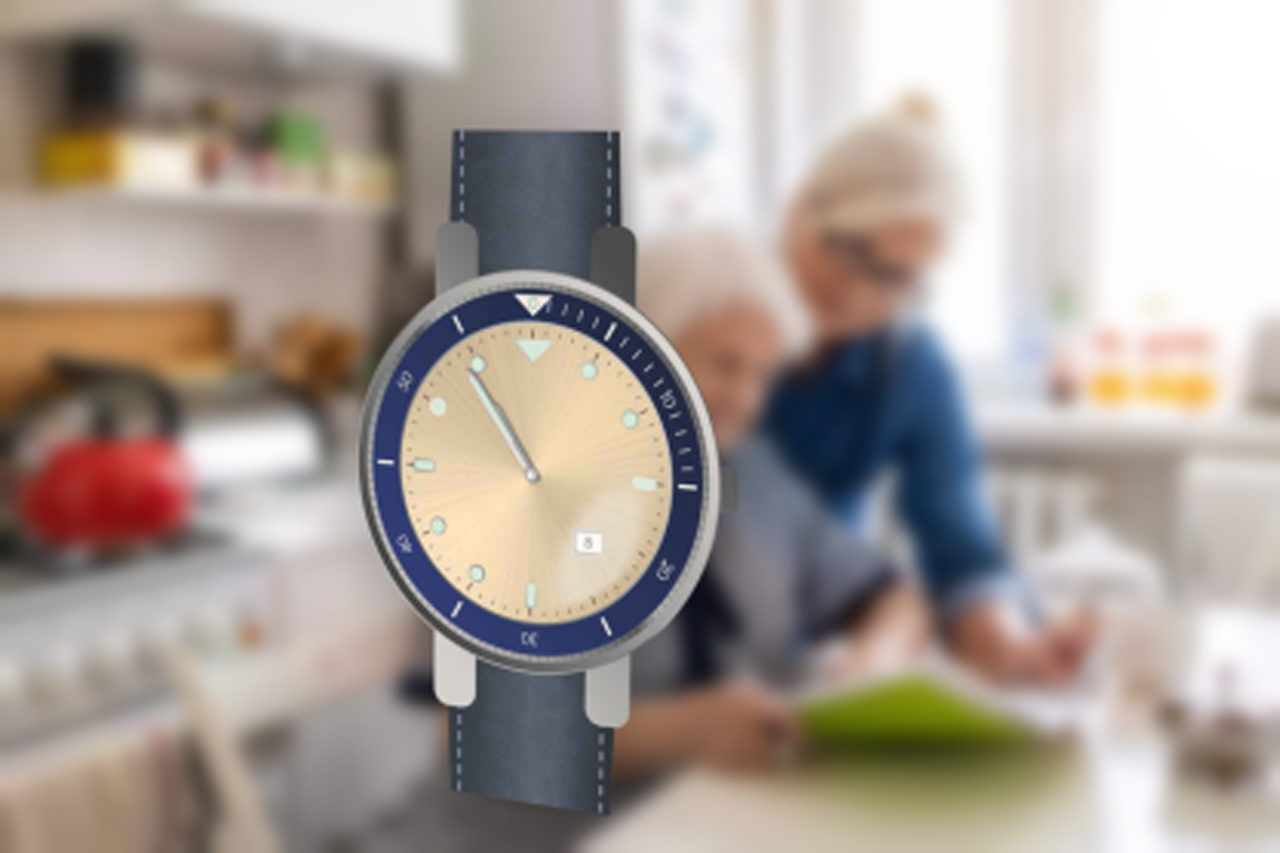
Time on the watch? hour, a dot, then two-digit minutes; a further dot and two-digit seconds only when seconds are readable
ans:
10.54
